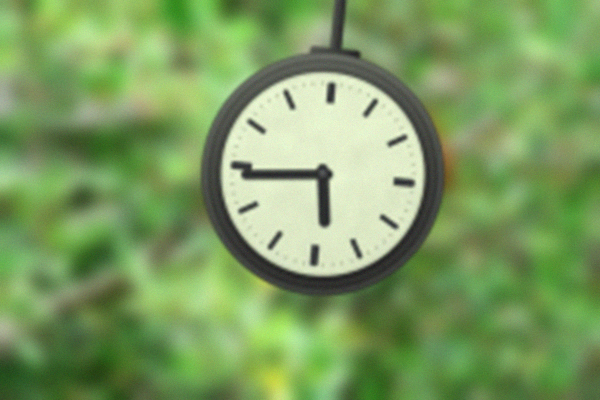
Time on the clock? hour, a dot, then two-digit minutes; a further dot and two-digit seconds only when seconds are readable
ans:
5.44
